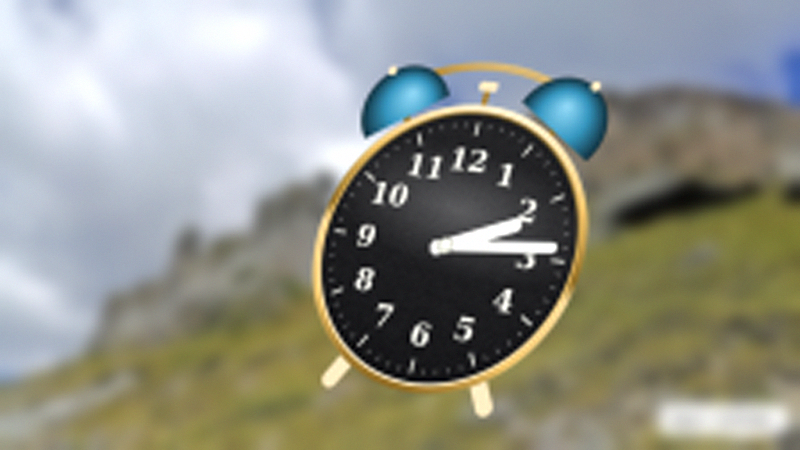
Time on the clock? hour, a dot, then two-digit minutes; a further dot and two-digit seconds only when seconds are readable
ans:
2.14
